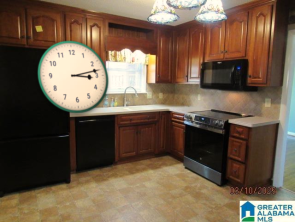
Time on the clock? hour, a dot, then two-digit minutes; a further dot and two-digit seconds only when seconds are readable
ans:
3.13
